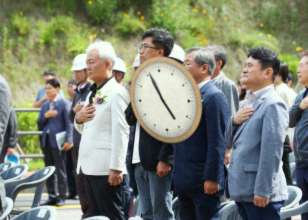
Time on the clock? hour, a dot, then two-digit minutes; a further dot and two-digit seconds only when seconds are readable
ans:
4.56
